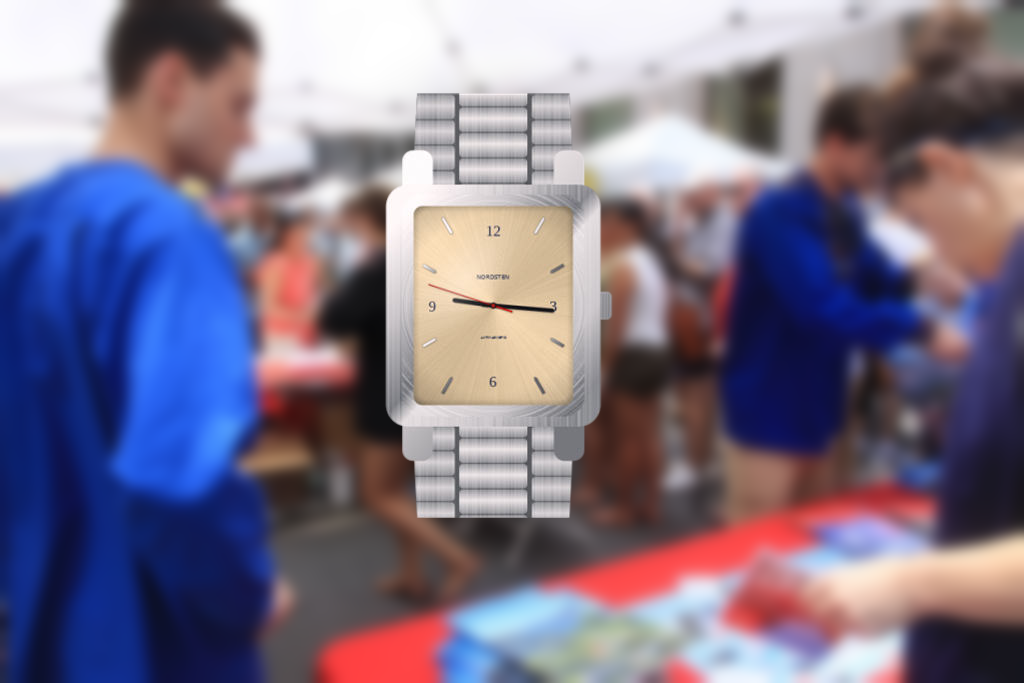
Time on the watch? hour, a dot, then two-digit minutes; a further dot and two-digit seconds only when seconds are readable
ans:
9.15.48
